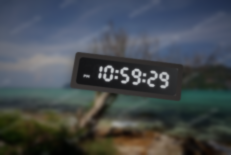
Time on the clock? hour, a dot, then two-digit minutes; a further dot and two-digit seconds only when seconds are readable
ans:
10.59.29
